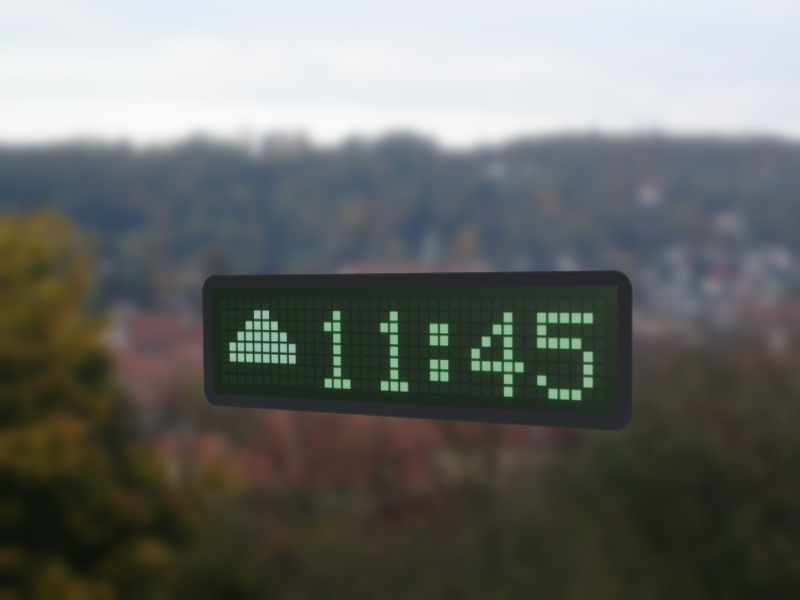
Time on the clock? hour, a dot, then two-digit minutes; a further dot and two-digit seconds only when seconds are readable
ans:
11.45
